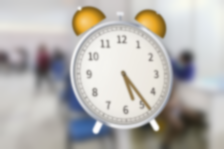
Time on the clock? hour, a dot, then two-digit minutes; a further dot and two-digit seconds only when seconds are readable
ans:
5.24
